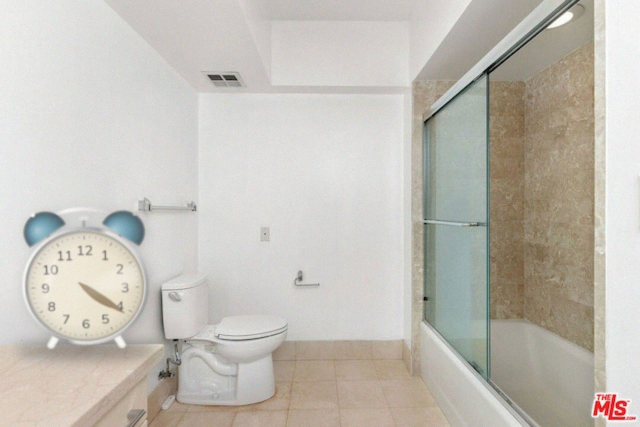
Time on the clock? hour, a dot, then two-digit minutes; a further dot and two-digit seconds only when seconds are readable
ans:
4.21
